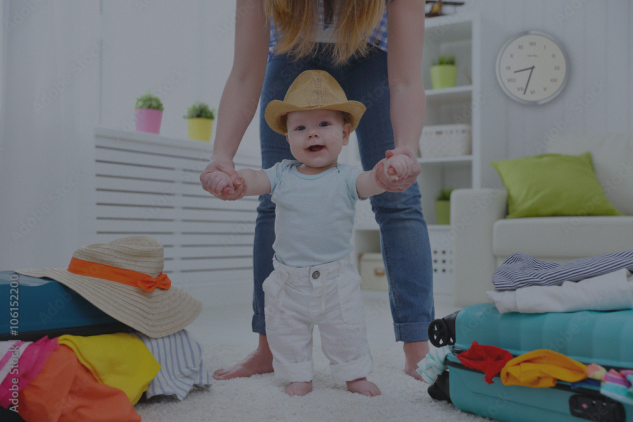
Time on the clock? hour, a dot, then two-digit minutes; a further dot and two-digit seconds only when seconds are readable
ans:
8.33
